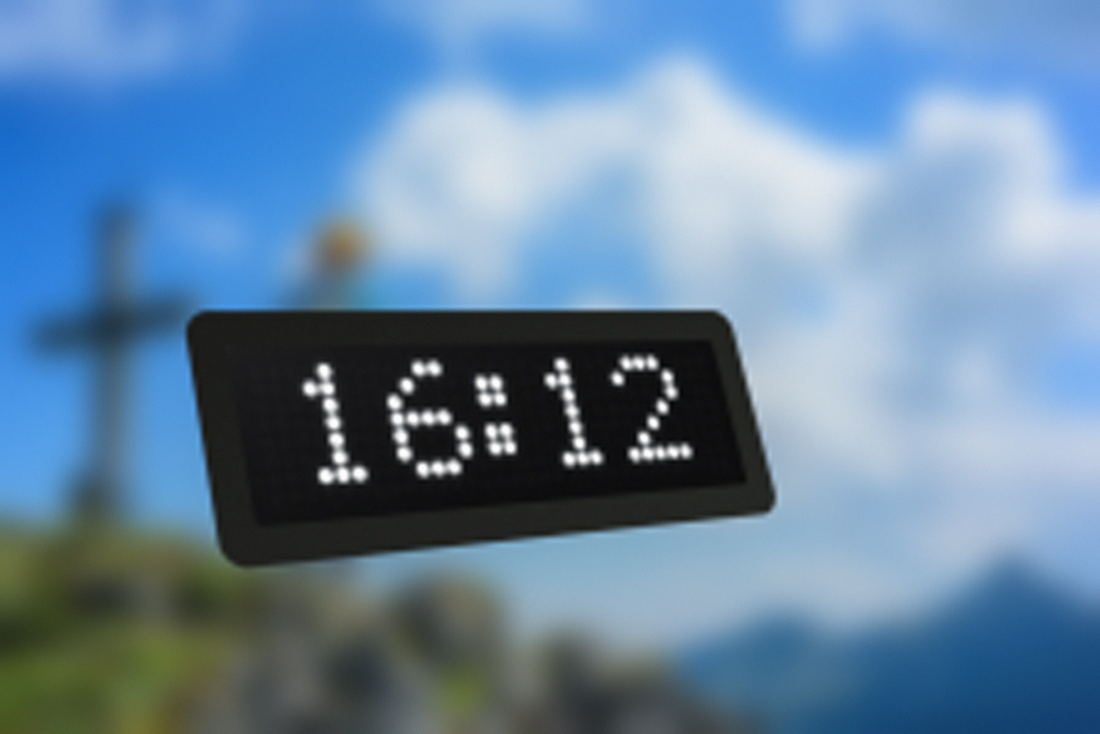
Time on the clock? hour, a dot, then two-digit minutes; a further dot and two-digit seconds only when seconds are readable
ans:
16.12
